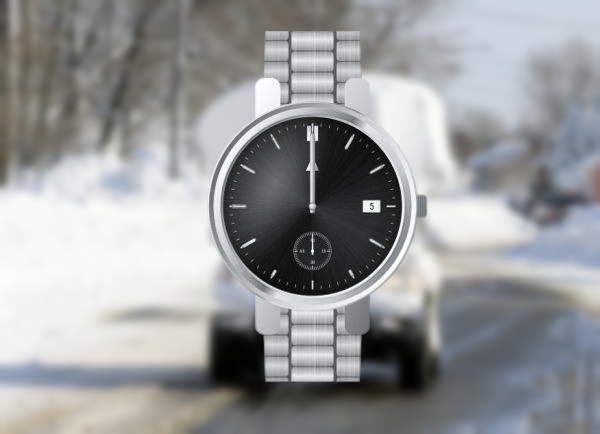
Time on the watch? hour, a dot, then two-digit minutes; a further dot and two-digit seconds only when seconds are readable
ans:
12.00
